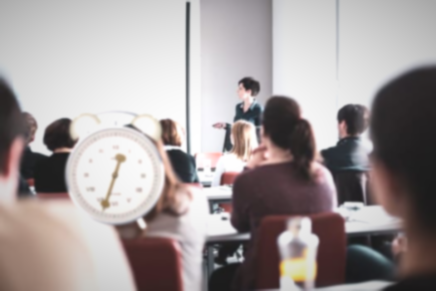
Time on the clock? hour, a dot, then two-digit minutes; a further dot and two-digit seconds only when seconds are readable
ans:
12.33
